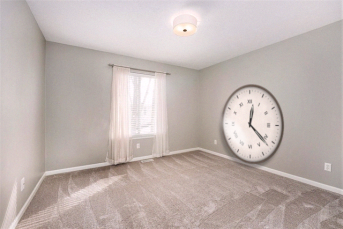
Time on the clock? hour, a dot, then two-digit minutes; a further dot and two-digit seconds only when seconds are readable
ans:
12.22
